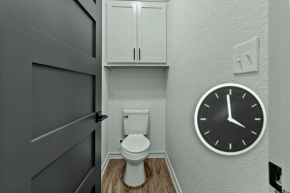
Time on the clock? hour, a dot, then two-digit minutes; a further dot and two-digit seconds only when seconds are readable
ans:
3.59
